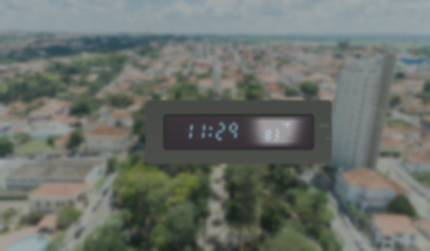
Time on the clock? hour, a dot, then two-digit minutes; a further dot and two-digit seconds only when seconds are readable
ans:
11.29
